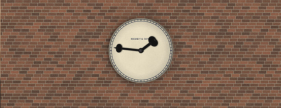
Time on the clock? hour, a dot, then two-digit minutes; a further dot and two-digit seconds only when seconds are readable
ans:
1.46
